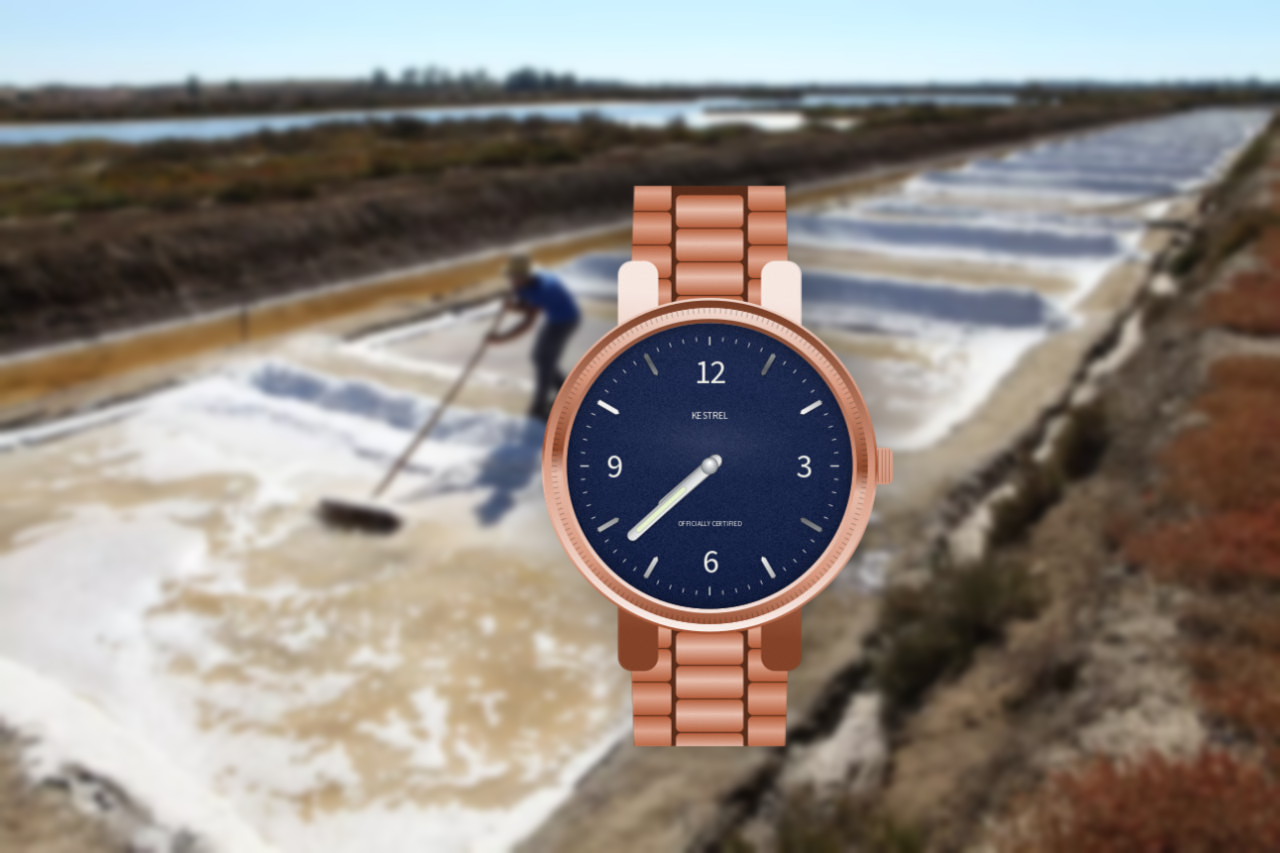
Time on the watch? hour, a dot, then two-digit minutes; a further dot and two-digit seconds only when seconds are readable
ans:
7.38
